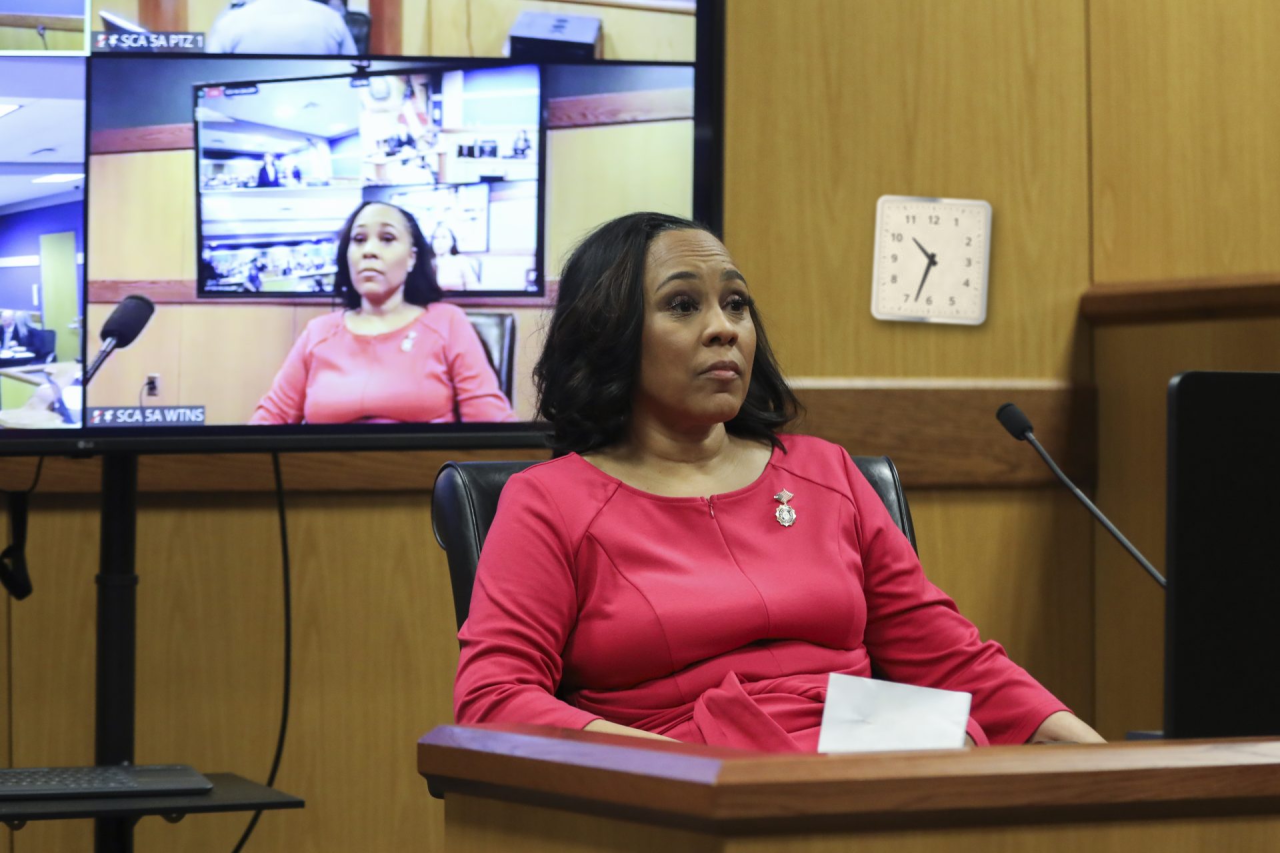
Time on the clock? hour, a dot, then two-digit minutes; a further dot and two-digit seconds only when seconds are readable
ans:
10.33
